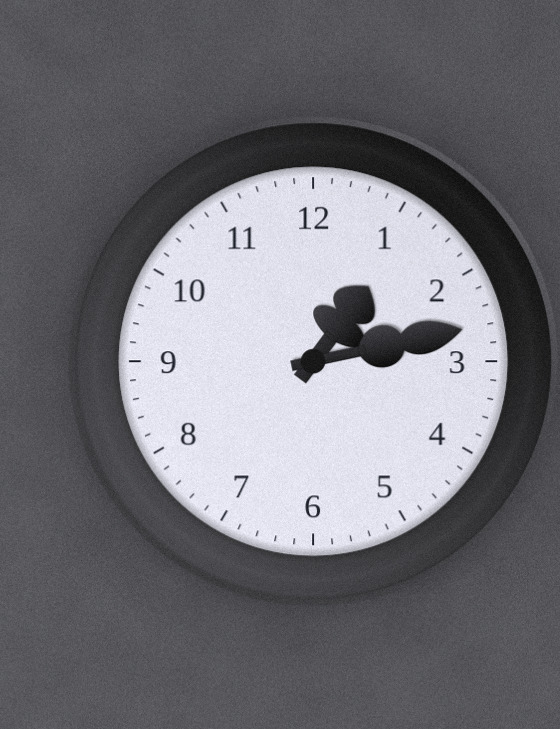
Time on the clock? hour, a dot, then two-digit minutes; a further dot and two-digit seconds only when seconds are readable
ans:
1.13
